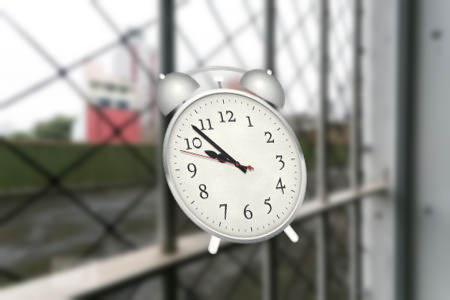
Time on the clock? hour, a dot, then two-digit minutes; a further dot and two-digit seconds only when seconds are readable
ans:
9.52.48
